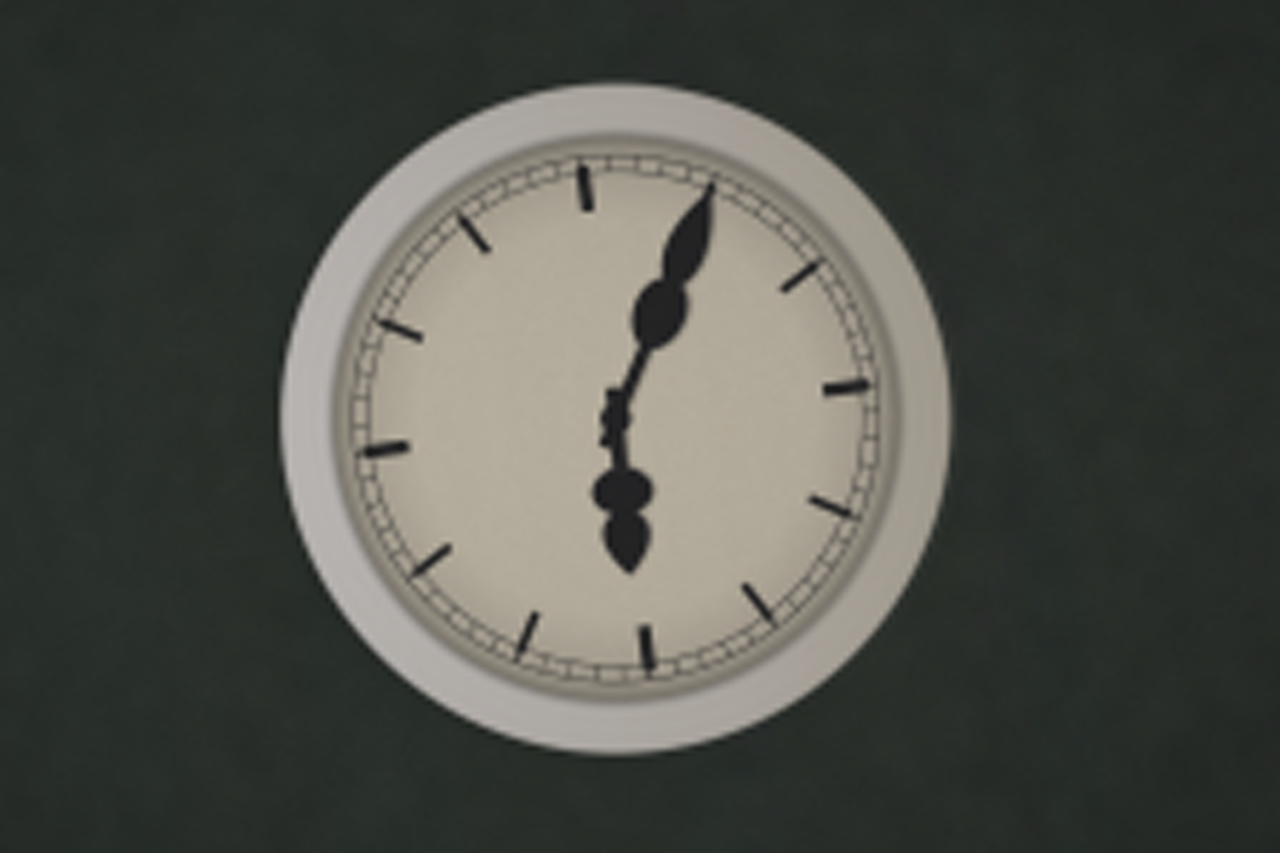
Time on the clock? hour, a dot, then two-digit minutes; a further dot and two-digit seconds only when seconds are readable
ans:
6.05
